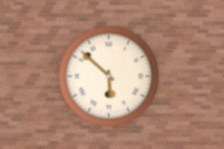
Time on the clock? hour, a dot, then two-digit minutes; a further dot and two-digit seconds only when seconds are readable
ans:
5.52
